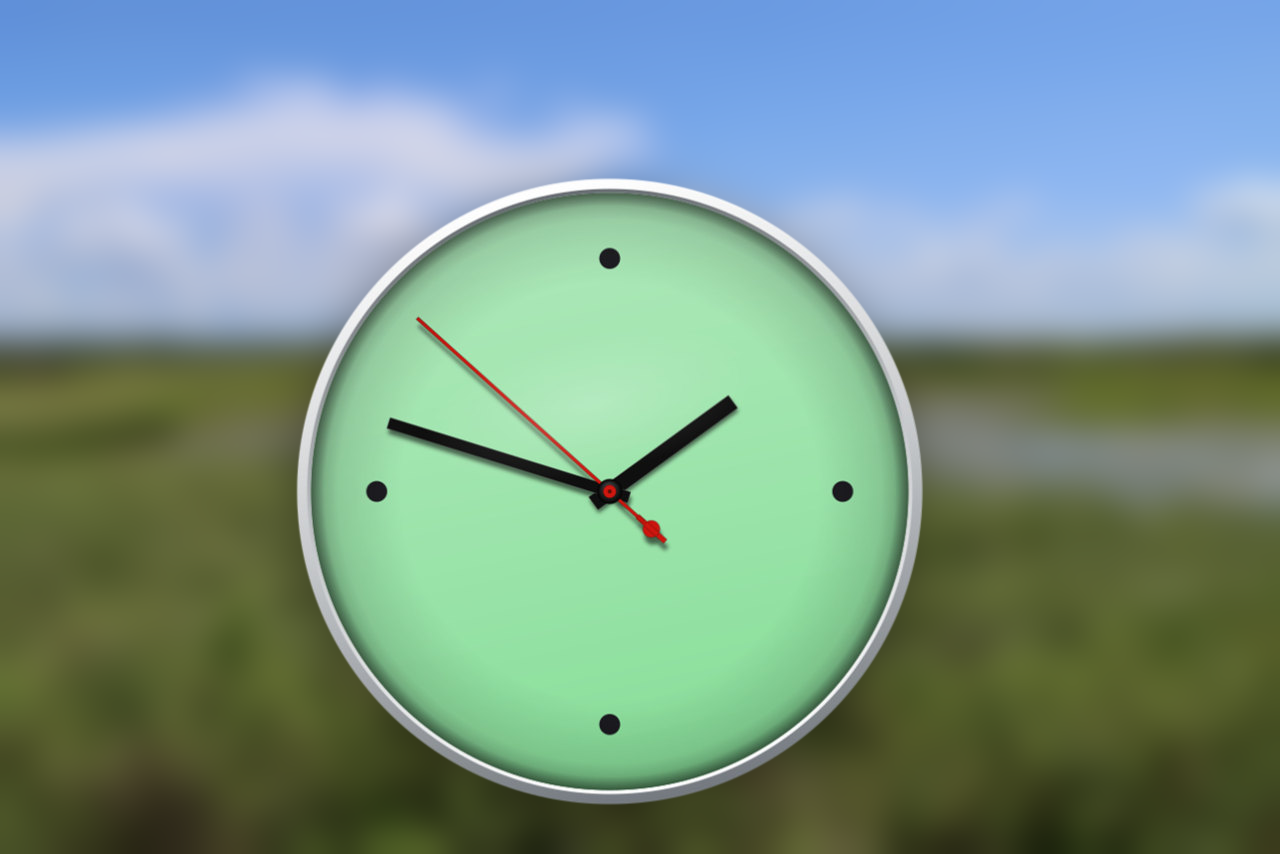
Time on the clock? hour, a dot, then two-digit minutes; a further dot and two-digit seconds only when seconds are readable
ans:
1.47.52
